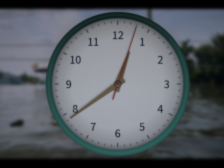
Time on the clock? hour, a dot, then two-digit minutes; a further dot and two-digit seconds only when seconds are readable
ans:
12.39.03
